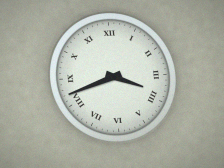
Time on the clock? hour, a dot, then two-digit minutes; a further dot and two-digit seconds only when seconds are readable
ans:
3.42
